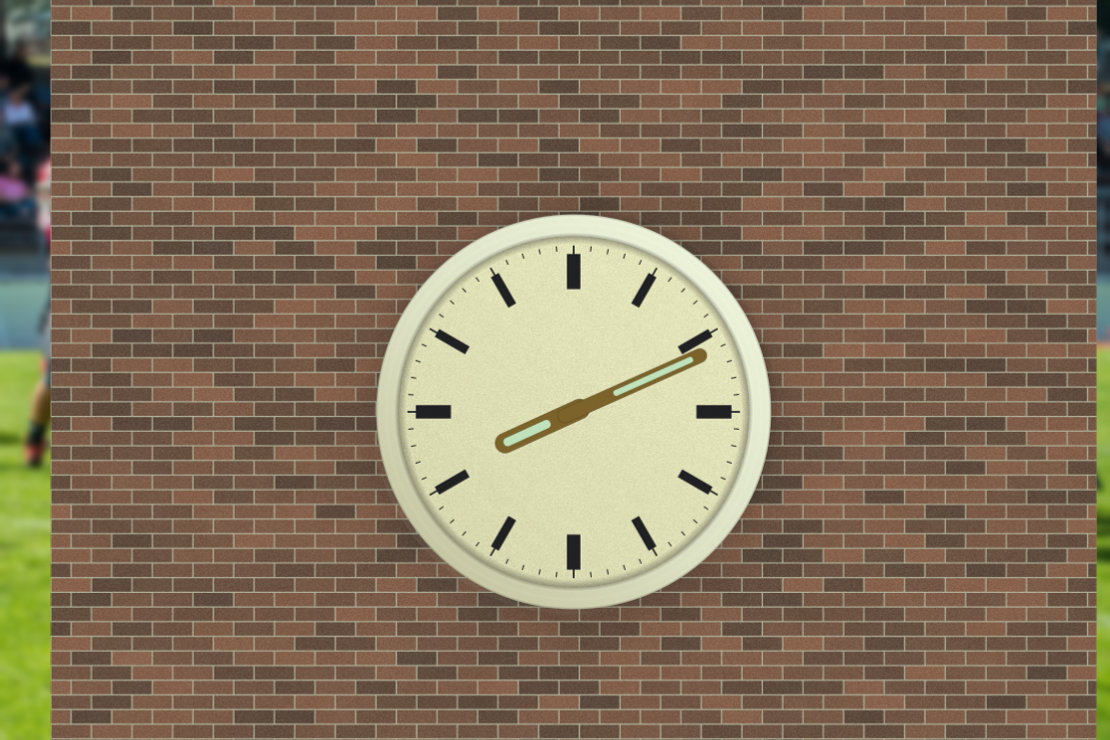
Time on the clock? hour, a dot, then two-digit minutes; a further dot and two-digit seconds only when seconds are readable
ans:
8.11
